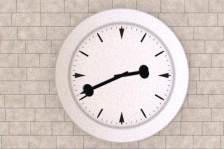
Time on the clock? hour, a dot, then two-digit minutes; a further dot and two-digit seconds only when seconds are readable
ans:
2.41
